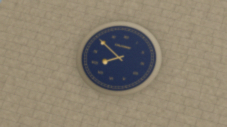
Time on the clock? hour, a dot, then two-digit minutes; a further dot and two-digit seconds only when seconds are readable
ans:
7.50
